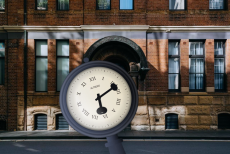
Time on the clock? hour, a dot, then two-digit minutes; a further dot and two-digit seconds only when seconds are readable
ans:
6.12
